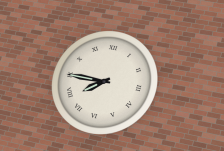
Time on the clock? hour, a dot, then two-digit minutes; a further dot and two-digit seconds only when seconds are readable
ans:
7.45
